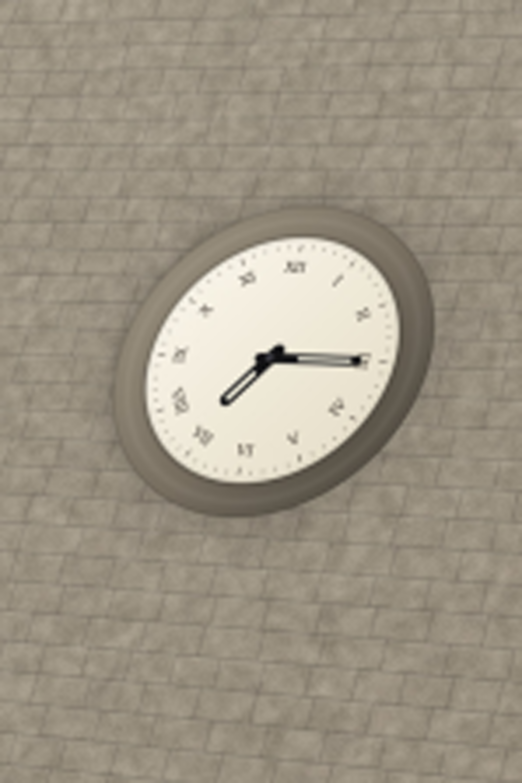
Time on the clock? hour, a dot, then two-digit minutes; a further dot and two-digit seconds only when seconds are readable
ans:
7.15
